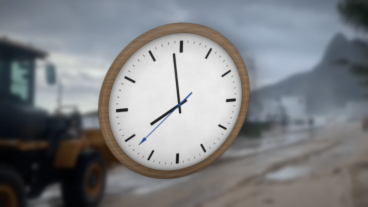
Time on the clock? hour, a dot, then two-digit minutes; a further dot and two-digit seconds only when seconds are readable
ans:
7.58.38
